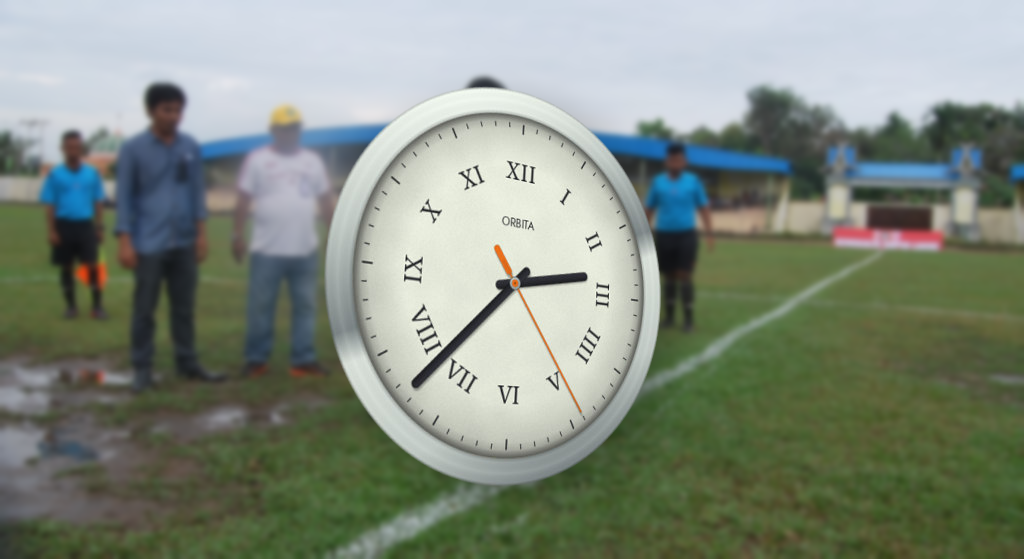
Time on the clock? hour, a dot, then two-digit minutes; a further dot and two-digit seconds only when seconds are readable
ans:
2.37.24
